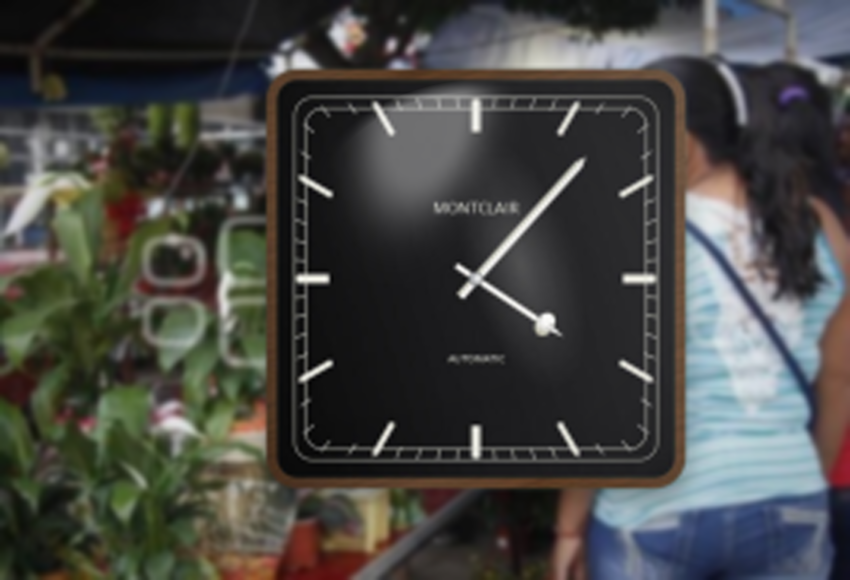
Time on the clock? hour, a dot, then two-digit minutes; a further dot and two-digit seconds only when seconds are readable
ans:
4.07
